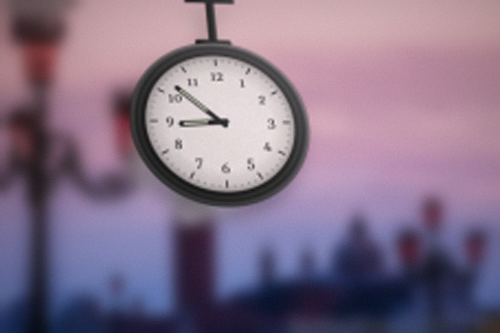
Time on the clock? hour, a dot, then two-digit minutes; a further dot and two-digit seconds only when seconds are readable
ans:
8.52
